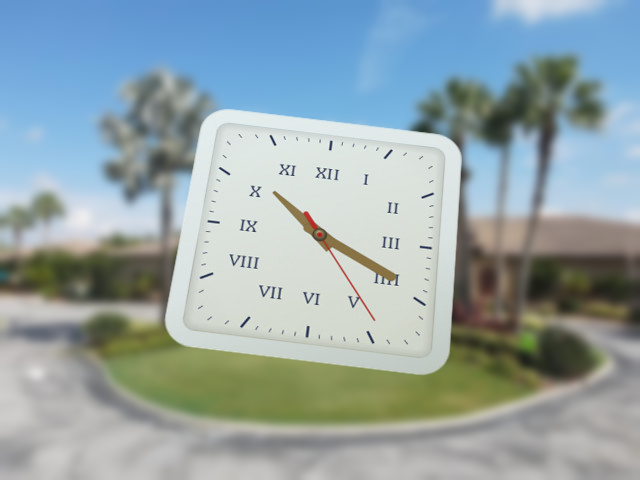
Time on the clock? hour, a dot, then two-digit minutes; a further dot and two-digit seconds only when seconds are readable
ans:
10.19.24
